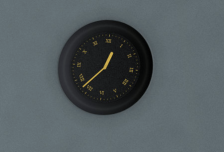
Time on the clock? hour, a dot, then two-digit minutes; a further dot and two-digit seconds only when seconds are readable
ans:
12.37
